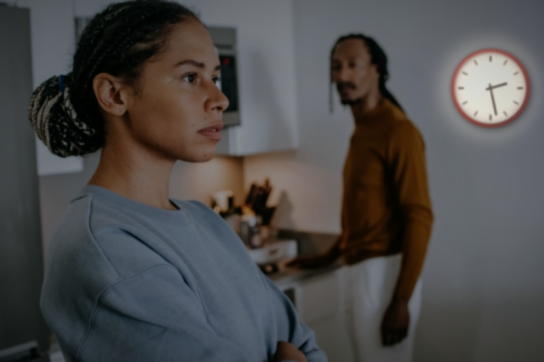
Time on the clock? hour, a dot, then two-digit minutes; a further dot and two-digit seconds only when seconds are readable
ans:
2.28
